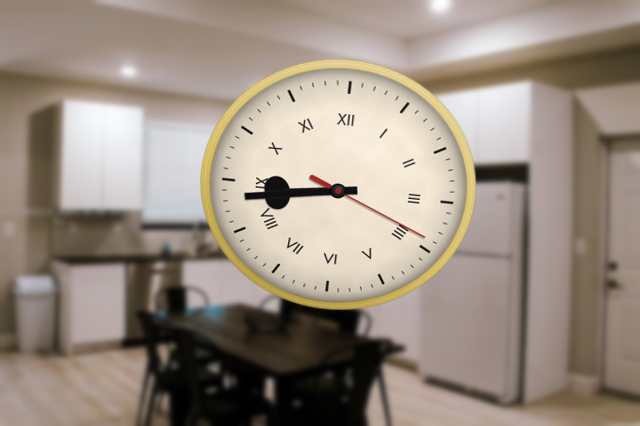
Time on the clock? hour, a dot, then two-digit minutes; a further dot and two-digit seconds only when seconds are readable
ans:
8.43.19
